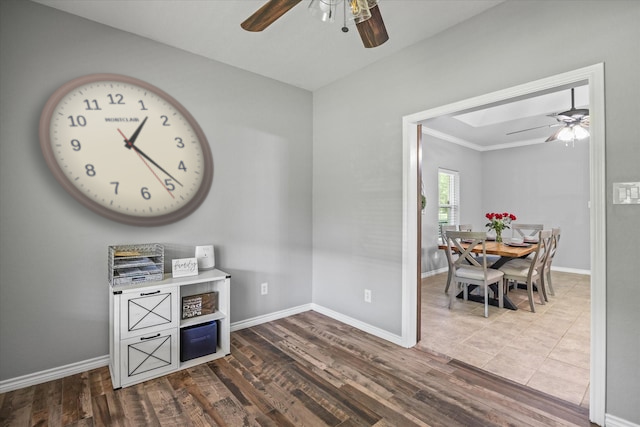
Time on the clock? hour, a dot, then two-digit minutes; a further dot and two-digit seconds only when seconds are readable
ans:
1.23.26
